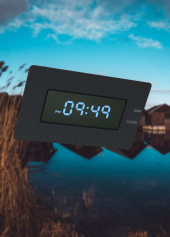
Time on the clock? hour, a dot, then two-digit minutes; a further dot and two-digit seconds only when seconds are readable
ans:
9.49
